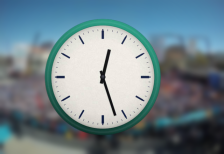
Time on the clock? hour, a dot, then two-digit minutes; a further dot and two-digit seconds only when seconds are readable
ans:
12.27
